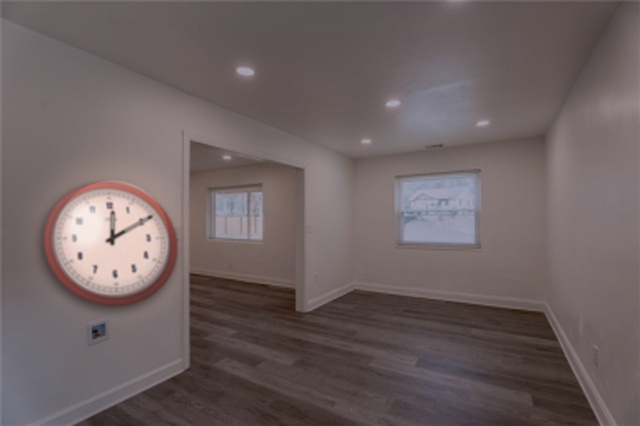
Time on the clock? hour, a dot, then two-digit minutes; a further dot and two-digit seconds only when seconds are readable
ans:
12.10
